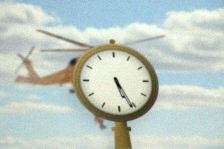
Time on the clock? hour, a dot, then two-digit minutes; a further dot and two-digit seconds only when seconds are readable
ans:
5.26
